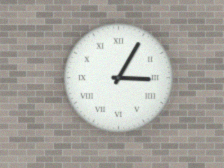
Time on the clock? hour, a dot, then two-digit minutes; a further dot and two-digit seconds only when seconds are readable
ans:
3.05
